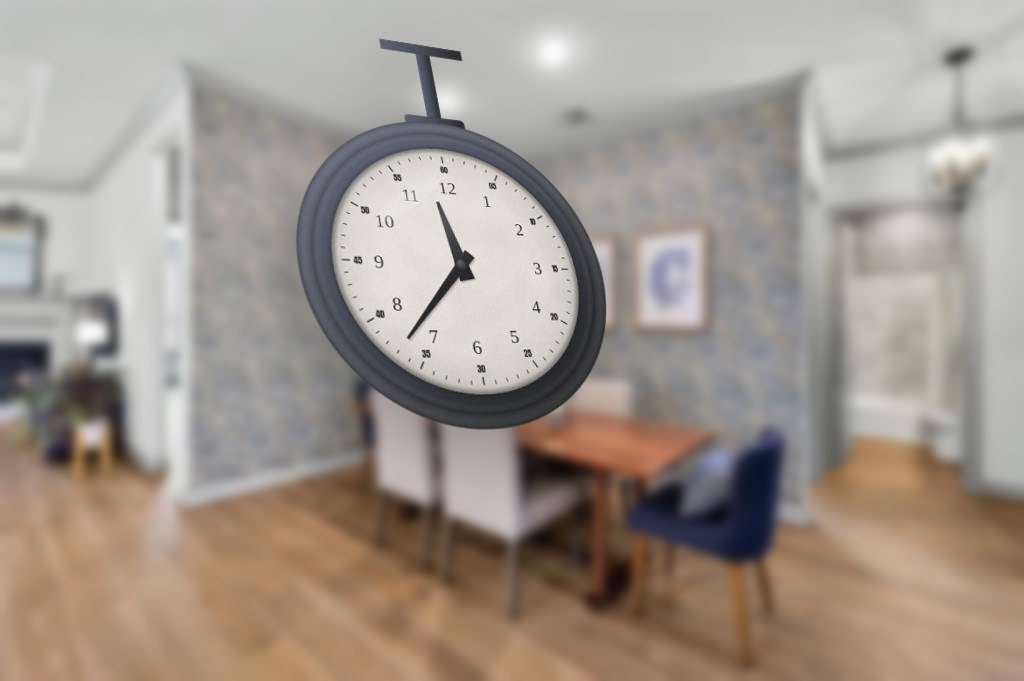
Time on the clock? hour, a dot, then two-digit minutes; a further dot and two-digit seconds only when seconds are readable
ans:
11.37
